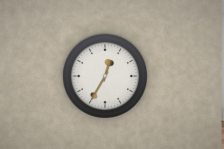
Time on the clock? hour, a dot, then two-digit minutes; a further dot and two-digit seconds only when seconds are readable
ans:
12.35
